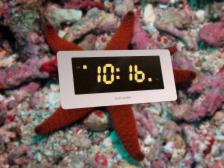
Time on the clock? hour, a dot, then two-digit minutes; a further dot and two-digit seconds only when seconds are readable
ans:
10.16
